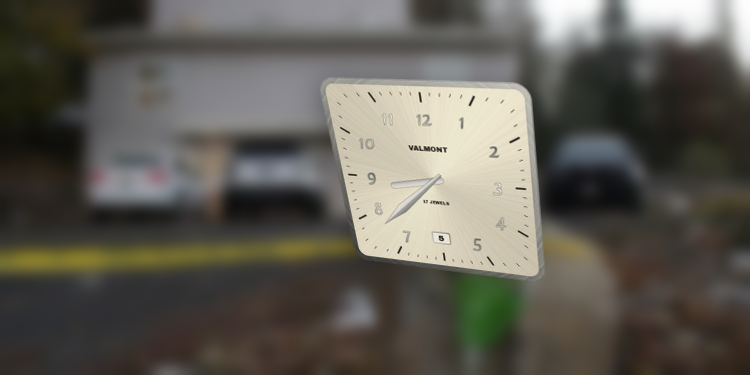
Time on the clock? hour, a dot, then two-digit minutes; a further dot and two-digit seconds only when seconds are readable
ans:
8.38
